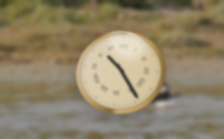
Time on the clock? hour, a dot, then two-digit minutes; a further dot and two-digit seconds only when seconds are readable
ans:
10.24
